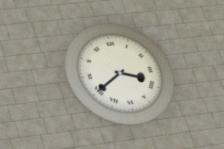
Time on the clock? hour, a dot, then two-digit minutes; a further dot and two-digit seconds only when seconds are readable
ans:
3.40
